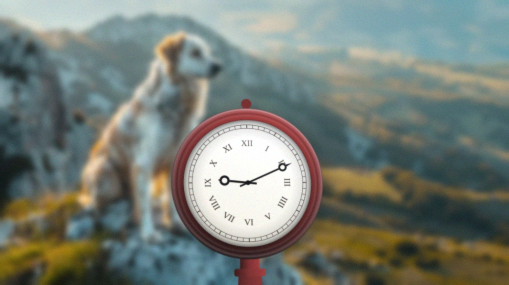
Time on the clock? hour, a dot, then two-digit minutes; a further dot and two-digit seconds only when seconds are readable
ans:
9.11
